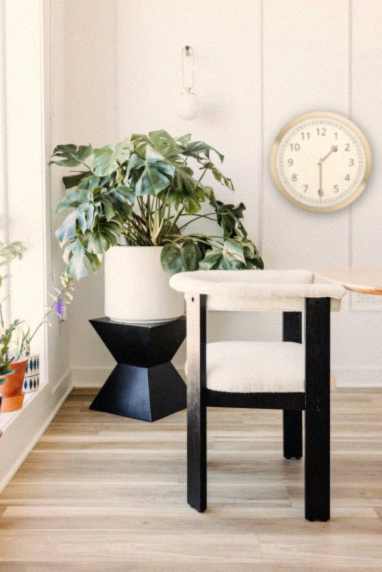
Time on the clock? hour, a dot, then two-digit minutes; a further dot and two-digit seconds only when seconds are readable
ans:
1.30
